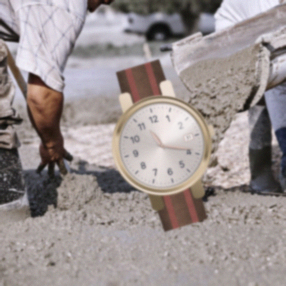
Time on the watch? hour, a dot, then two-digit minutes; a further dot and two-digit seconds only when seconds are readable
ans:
11.19
